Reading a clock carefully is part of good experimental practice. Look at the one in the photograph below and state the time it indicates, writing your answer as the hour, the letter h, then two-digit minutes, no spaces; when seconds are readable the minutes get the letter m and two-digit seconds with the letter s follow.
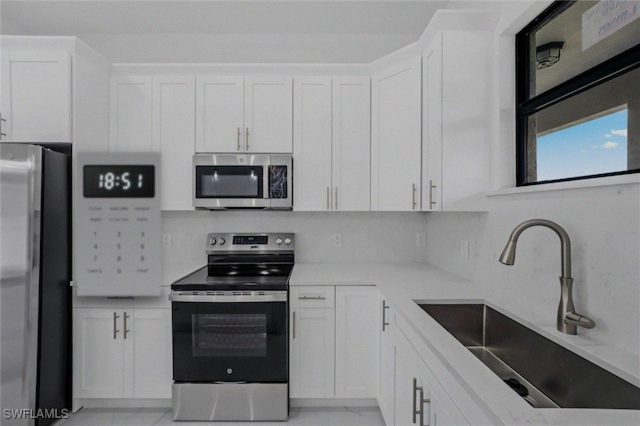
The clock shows 18h51
